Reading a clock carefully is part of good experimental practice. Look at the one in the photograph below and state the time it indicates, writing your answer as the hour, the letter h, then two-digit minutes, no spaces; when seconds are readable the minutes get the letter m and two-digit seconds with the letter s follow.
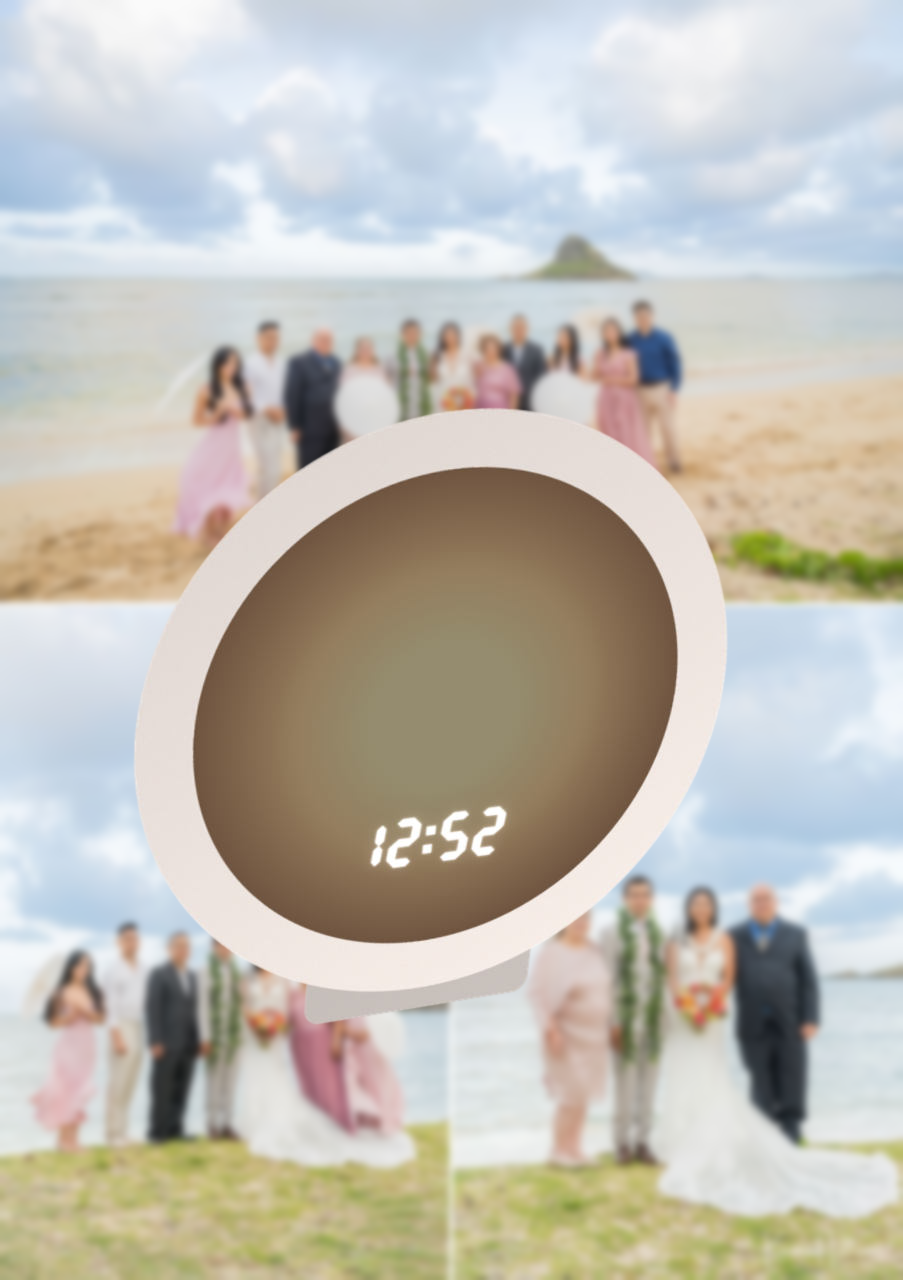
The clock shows 12h52
